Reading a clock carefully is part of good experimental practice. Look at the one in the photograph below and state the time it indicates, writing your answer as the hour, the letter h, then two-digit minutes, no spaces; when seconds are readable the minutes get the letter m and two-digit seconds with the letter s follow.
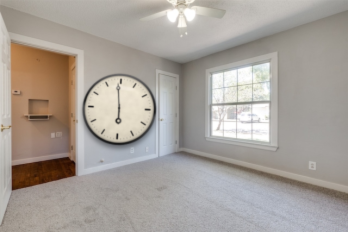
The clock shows 5h59
